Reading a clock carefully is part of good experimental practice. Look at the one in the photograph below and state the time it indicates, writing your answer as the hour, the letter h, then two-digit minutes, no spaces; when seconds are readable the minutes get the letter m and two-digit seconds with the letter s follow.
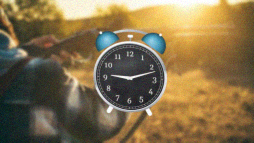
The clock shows 9h12
